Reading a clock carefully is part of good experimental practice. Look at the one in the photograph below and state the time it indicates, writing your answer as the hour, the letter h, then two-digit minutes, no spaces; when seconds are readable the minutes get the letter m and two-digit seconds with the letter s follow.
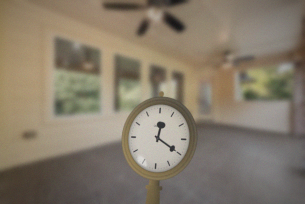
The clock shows 12h20
